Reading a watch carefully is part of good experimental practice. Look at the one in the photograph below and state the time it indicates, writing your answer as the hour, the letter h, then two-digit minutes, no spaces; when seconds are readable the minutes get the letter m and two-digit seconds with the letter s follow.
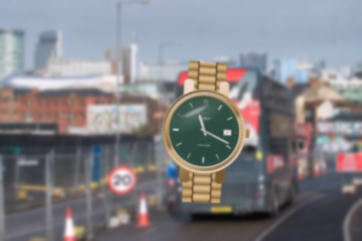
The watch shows 11h19
